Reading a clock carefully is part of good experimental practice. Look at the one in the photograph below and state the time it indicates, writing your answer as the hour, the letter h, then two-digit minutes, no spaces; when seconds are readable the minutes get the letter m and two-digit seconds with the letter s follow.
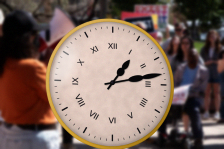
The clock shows 1h13
